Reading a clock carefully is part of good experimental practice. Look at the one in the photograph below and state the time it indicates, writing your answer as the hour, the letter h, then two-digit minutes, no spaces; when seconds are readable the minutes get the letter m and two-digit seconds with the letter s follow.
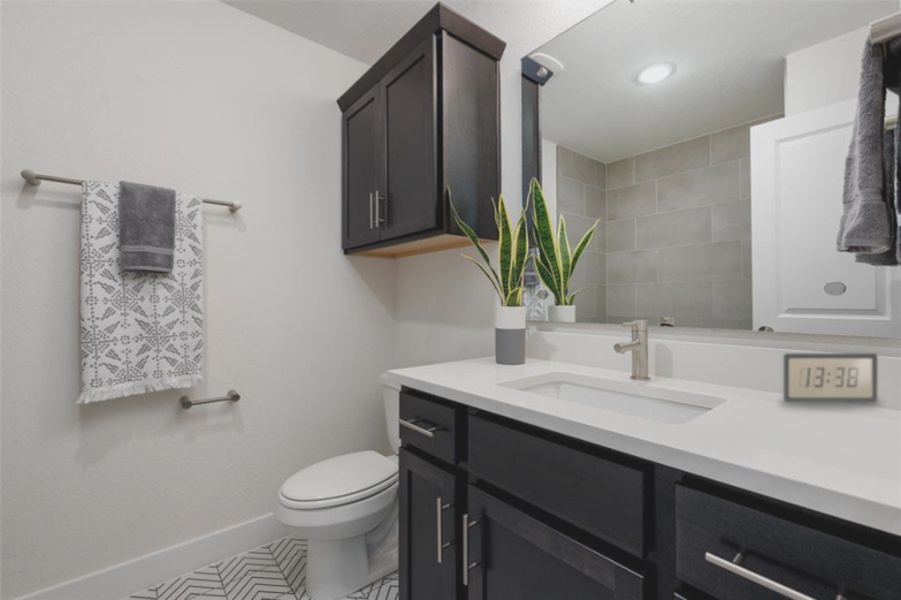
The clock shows 13h38
